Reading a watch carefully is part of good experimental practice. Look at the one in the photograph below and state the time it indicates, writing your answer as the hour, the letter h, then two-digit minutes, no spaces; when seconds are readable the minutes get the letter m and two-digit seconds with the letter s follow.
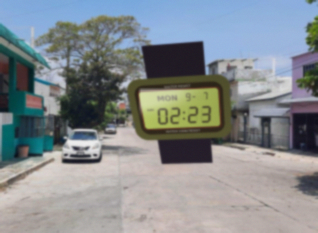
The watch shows 2h23
